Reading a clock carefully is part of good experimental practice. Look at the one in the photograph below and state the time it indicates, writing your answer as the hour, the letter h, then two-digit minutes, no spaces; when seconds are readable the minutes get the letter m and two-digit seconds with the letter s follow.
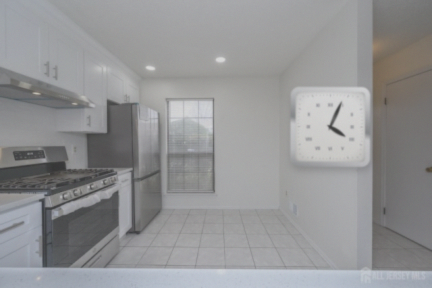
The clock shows 4h04
